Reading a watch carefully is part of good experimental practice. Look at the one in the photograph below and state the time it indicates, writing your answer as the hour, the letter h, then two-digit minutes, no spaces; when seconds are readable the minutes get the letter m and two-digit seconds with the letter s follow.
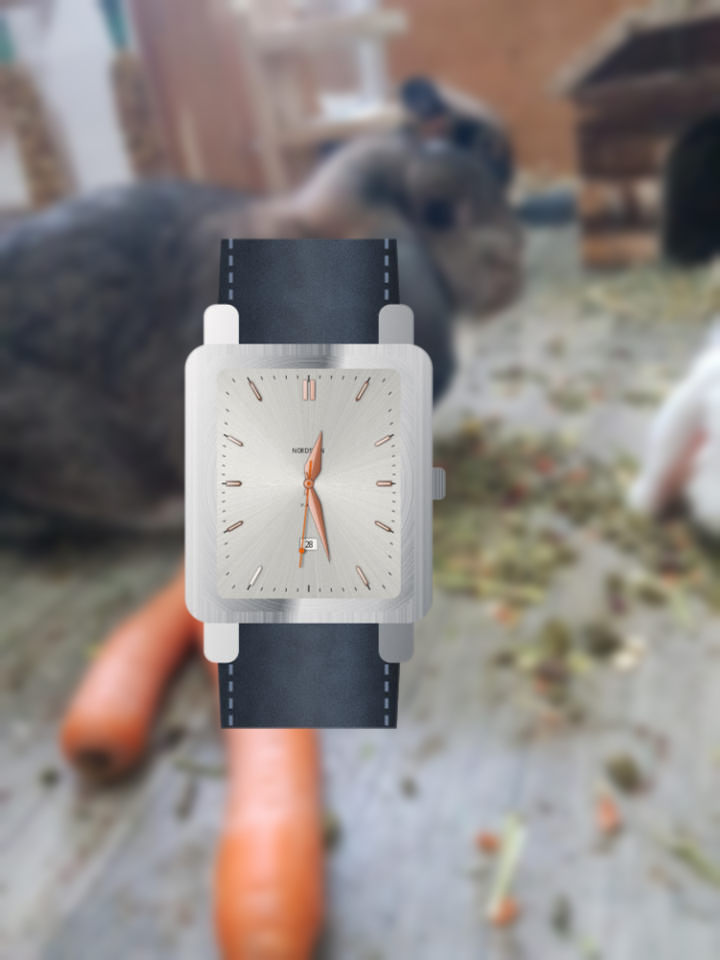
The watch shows 12h27m31s
